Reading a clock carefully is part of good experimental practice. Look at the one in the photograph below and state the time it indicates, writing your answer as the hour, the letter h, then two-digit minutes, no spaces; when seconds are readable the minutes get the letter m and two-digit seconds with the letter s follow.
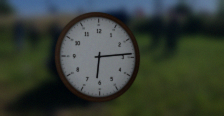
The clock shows 6h14
